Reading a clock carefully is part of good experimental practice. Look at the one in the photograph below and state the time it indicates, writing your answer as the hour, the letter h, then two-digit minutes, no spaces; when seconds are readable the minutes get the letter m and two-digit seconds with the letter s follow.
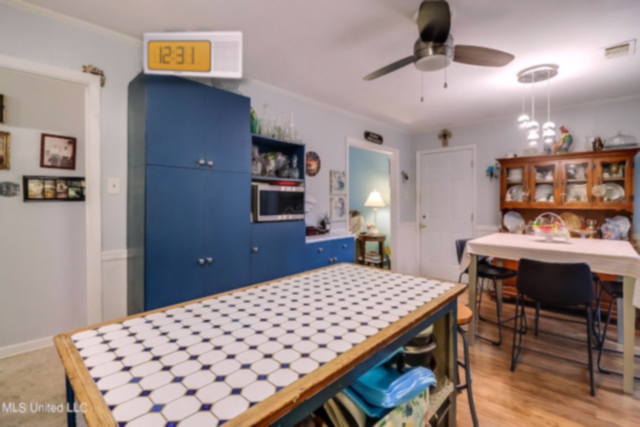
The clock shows 12h31
